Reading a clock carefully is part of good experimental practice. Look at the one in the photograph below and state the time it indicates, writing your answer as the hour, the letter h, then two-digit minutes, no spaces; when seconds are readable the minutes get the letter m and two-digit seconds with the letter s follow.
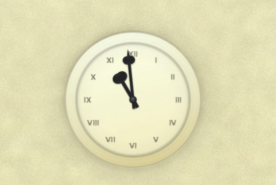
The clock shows 10h59
